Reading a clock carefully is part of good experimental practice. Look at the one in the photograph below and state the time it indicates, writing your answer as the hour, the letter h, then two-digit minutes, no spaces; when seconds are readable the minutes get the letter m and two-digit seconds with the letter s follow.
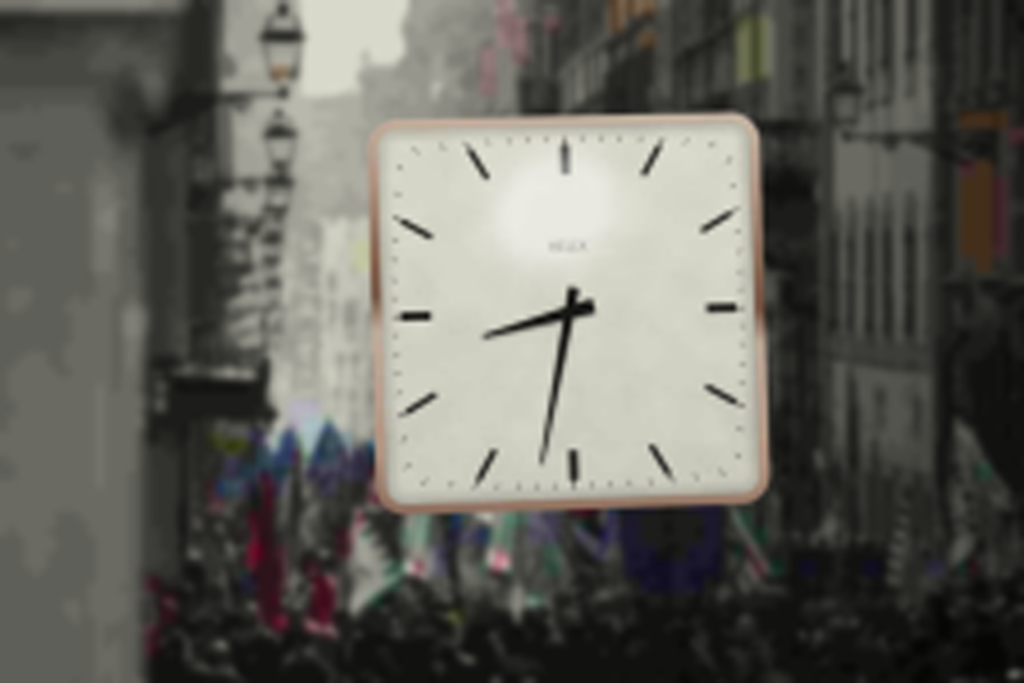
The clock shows 8h32
